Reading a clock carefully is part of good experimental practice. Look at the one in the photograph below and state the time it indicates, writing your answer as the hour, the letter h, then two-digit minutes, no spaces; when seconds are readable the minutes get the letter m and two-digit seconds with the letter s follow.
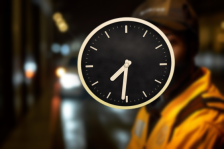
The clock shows 7h31
